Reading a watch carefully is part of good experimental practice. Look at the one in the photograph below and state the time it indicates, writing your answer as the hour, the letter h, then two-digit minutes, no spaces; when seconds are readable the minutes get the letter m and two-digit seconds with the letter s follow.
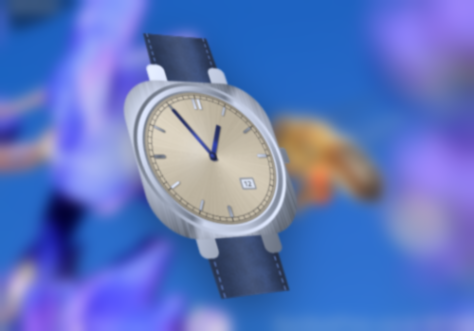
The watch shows 12h55
